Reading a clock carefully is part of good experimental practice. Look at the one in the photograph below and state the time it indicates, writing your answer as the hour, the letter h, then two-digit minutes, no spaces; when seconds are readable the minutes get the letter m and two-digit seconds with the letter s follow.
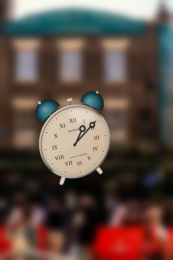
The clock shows 1h09
